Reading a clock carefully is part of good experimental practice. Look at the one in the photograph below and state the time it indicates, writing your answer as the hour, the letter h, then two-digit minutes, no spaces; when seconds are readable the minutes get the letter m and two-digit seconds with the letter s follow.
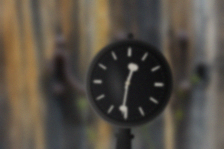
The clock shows 12h31
